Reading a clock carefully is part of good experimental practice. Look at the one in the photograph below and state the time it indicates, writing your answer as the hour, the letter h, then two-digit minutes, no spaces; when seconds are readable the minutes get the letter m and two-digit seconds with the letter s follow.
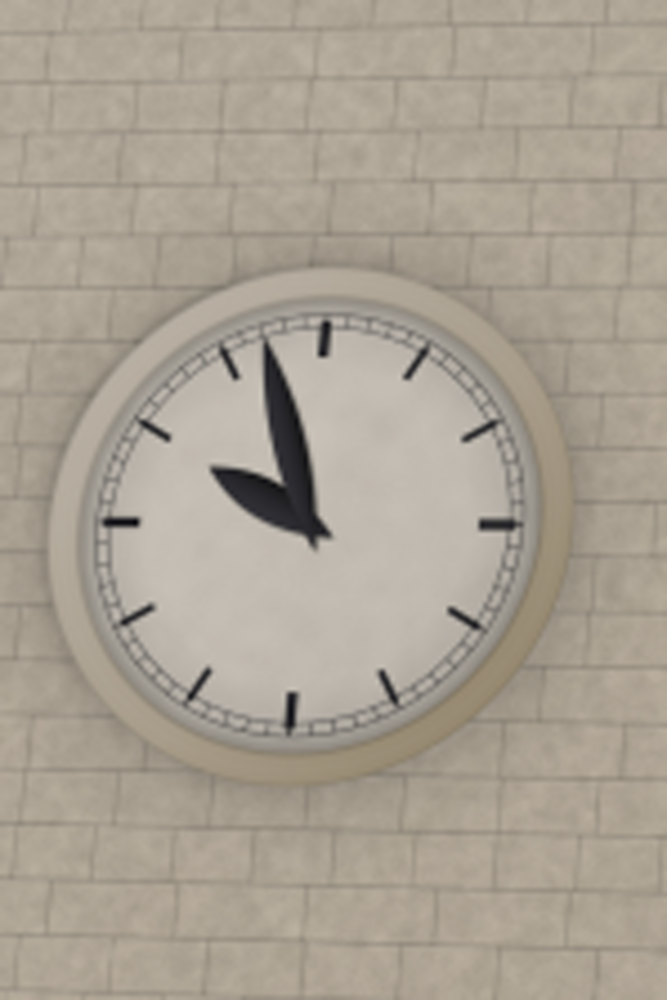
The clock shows 9h57
